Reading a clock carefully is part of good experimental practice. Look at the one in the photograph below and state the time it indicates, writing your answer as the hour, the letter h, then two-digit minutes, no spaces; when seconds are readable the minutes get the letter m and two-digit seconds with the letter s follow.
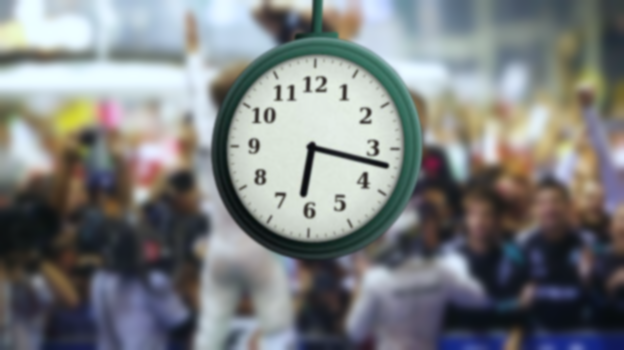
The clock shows 6h17
